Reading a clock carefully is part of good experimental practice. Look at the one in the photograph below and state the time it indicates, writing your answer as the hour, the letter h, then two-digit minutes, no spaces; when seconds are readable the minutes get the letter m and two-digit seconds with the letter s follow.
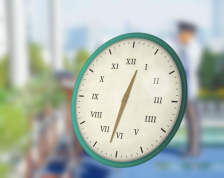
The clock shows 12h32
